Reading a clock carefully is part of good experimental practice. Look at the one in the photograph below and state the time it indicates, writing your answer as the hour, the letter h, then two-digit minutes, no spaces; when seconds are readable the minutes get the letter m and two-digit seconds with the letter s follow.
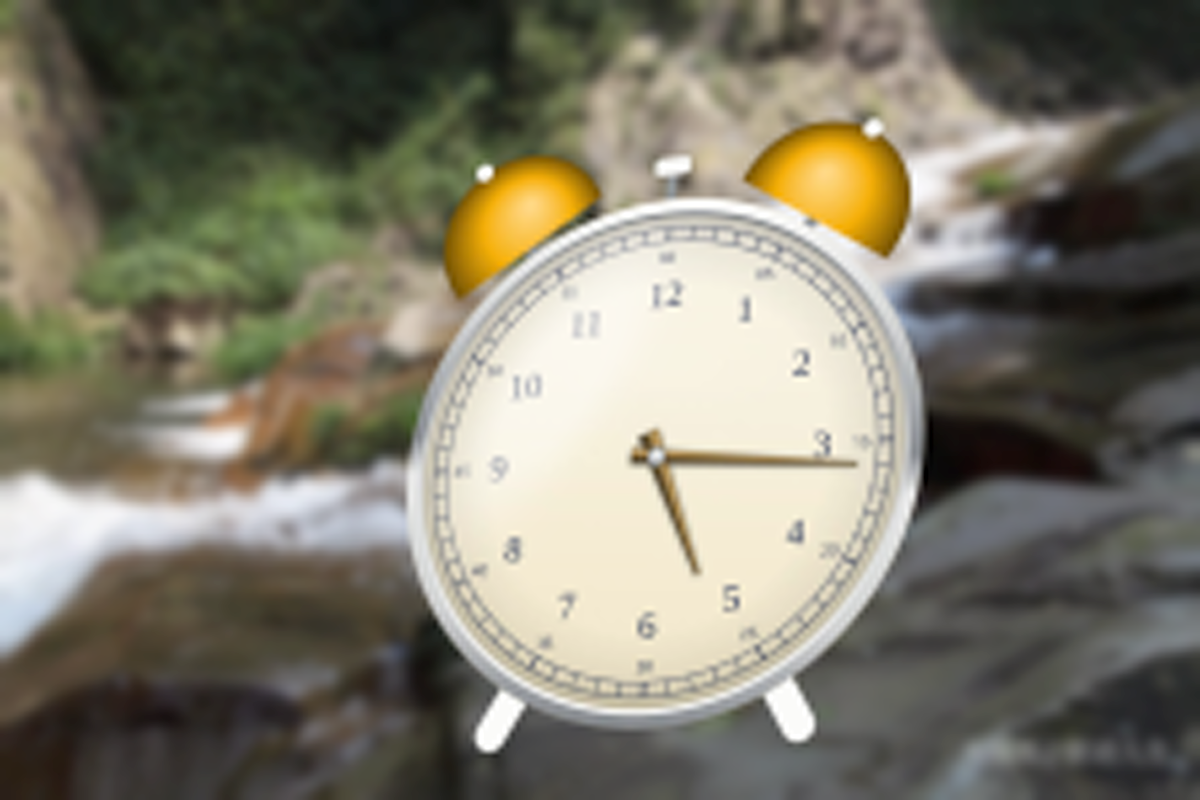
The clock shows 5h16
